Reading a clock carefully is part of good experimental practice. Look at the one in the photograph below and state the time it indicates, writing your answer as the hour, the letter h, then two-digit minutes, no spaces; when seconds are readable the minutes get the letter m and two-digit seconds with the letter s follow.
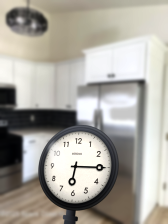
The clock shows 6h15
